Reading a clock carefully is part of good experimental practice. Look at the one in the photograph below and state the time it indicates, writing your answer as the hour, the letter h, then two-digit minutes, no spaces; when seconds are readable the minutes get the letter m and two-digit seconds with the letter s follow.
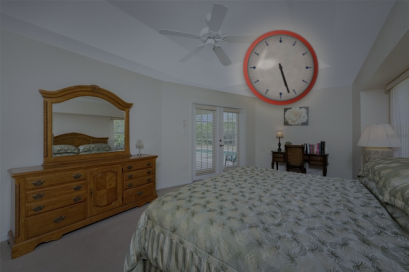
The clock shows 5h27
